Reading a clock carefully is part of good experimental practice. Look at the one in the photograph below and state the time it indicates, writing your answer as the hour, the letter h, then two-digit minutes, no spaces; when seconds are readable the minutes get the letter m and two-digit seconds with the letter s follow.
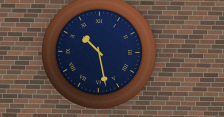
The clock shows 10h28
